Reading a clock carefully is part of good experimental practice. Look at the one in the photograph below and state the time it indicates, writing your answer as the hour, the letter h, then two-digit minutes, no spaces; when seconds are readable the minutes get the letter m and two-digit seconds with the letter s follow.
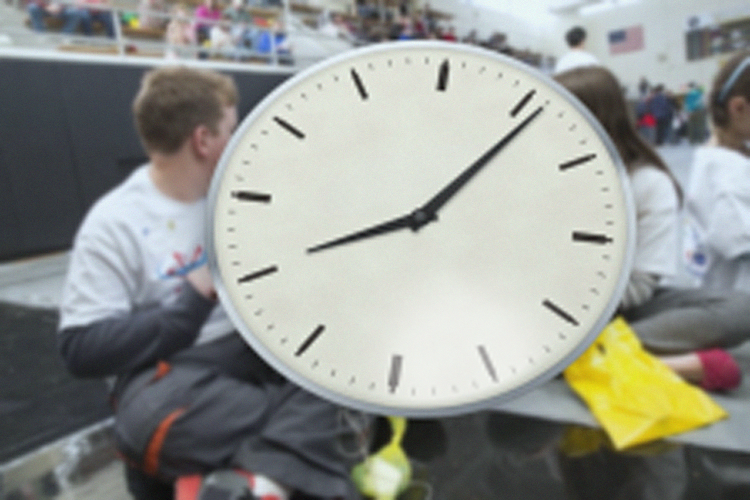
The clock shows 8h06
